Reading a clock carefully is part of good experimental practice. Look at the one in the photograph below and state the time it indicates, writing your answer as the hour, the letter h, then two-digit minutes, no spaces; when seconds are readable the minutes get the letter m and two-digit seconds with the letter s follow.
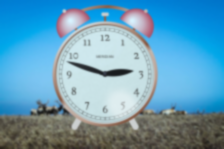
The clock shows 2h48
